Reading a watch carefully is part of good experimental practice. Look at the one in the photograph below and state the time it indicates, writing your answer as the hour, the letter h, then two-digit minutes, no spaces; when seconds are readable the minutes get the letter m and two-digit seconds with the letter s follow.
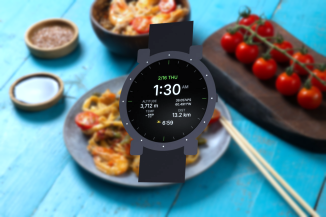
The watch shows 1h30
